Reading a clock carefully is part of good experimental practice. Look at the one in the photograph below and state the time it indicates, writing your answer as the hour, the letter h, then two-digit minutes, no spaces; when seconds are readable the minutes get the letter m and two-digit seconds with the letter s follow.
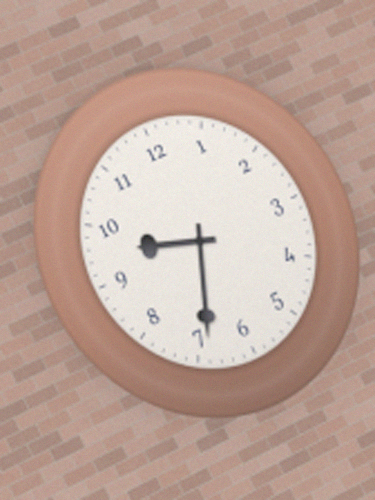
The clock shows 9h34
